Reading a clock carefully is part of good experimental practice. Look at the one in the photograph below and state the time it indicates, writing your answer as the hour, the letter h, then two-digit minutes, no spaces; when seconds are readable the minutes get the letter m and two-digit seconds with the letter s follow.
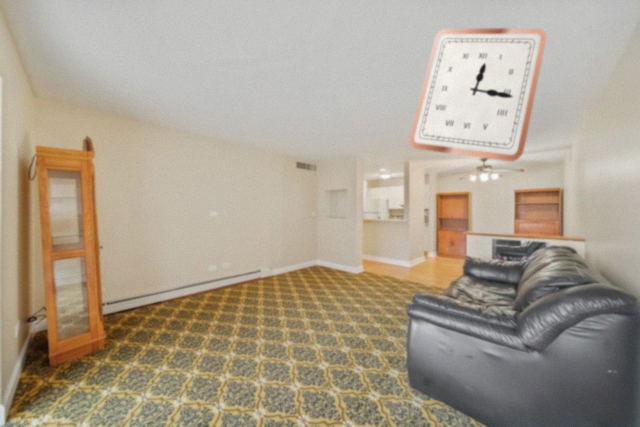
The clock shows 12h16
